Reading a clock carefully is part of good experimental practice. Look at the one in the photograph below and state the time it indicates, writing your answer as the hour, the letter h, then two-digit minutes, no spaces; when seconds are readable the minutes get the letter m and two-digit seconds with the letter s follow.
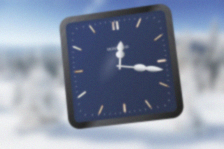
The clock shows 12h17
